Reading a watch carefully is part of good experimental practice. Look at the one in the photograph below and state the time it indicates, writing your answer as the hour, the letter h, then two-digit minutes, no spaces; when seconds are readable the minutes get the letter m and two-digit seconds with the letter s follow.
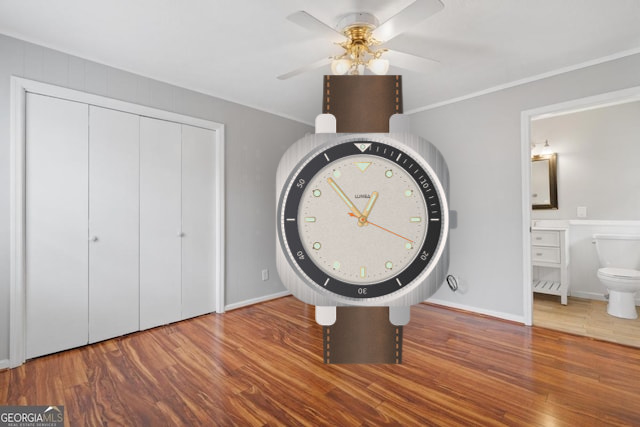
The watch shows 12h53m19s
